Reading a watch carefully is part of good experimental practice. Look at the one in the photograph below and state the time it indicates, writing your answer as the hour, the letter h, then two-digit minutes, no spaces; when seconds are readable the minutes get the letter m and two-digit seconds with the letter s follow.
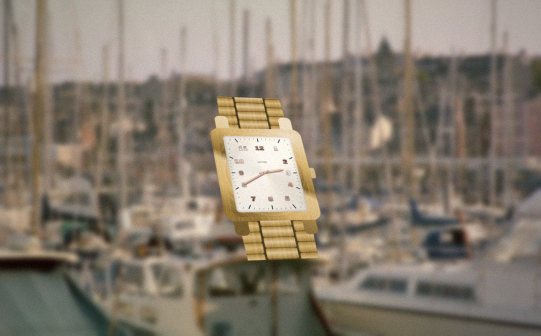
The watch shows 2h40
